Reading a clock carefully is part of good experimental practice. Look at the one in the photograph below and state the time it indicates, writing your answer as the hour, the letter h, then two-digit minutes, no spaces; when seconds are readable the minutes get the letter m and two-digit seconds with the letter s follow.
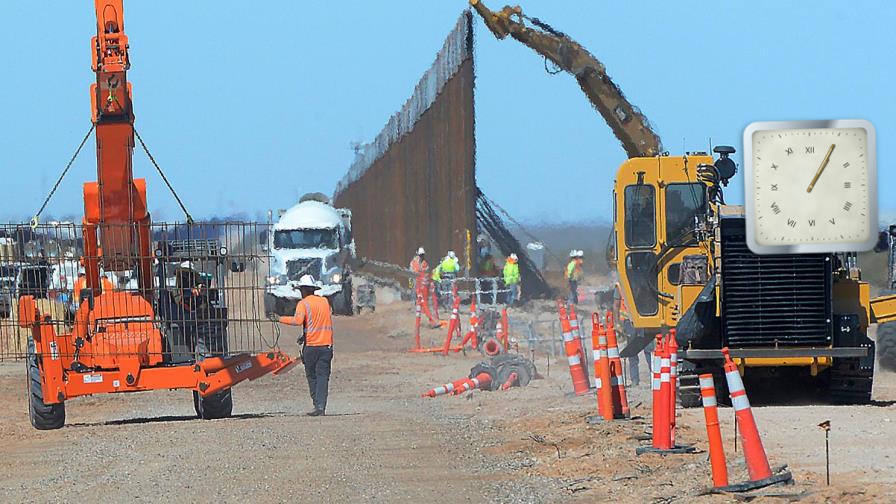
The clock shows 1h05
